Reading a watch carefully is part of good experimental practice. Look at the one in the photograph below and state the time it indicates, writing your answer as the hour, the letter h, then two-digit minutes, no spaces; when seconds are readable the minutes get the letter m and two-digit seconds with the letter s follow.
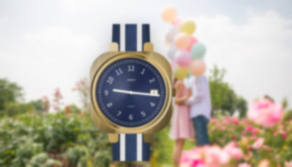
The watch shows 9h16
